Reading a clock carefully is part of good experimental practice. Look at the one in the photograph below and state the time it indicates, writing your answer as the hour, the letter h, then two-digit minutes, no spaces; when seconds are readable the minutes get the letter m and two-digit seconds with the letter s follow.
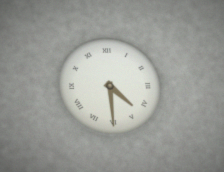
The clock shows 4h30
